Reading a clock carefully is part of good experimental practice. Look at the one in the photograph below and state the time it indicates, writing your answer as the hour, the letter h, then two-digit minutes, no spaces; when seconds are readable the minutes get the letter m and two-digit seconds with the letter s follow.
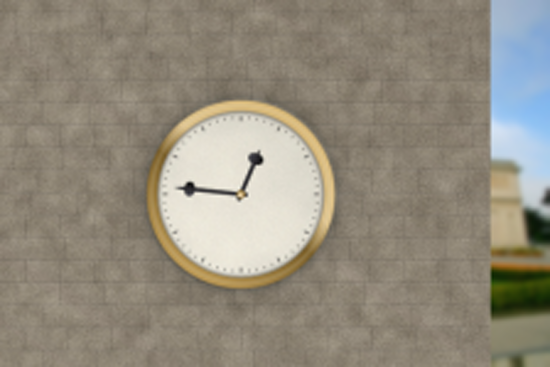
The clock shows 12h46
